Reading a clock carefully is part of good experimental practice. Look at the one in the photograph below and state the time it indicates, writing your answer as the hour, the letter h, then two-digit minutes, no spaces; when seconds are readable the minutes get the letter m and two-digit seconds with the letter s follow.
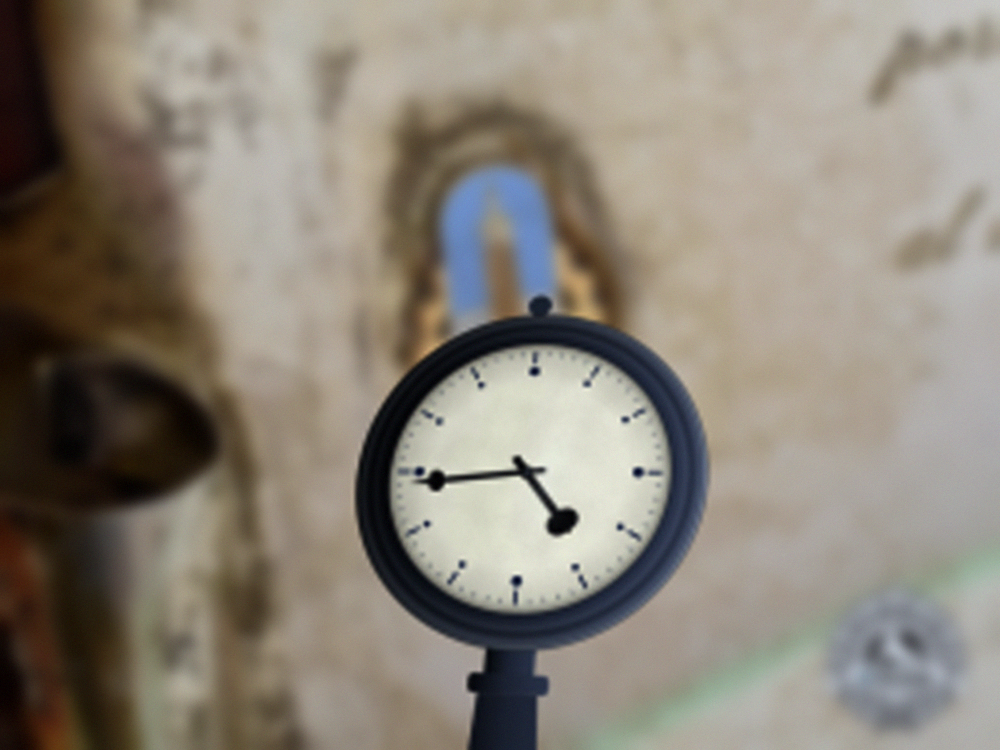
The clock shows 4h44
